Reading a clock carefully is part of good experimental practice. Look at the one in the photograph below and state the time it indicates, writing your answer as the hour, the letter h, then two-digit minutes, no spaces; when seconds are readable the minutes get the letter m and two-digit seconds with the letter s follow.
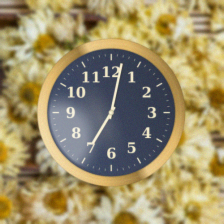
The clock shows 7h02
